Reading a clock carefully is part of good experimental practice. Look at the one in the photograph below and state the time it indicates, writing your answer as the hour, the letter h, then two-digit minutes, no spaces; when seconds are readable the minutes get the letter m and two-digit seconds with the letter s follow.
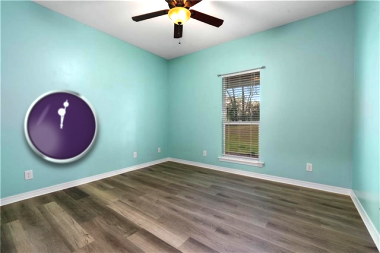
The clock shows 12h02
